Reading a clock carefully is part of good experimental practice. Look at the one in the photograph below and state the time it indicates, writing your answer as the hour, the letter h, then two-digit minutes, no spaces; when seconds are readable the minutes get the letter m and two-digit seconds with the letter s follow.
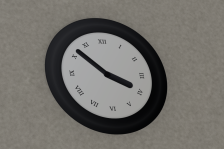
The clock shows 3h52
